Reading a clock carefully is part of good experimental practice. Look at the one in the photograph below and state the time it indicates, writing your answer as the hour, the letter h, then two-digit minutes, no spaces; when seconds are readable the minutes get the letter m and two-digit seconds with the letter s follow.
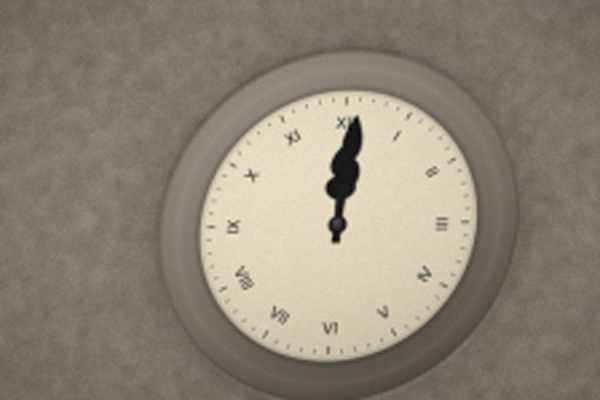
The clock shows 12h01
